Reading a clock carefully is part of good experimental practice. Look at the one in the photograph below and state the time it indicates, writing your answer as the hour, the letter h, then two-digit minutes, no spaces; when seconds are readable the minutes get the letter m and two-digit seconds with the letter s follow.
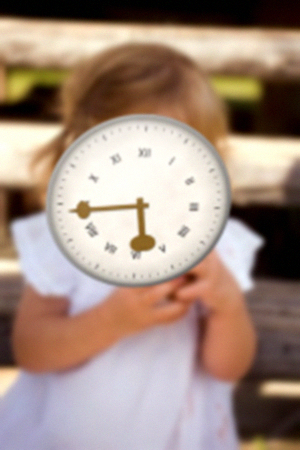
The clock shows 5h44
